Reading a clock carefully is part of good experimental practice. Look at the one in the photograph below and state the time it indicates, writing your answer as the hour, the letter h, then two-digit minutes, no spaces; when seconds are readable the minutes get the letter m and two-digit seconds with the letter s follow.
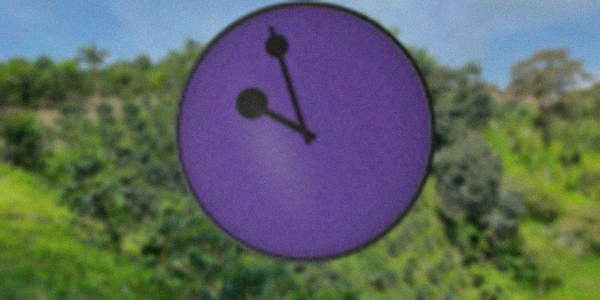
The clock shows 9h57
